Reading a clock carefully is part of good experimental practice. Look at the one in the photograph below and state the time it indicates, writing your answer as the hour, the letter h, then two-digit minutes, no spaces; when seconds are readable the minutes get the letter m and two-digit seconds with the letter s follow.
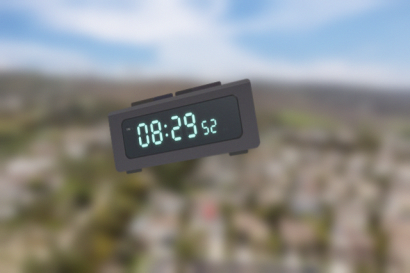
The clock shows 8h29m52s
